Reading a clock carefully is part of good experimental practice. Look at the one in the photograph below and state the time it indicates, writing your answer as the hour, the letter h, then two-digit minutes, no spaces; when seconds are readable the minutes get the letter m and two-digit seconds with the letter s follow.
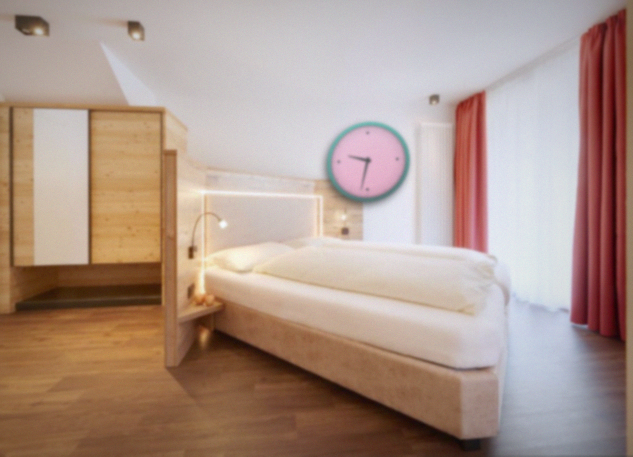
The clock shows 9h32
